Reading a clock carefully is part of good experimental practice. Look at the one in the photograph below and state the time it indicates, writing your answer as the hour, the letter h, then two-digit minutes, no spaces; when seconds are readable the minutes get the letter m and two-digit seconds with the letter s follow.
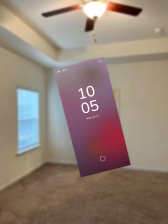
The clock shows 10h05
